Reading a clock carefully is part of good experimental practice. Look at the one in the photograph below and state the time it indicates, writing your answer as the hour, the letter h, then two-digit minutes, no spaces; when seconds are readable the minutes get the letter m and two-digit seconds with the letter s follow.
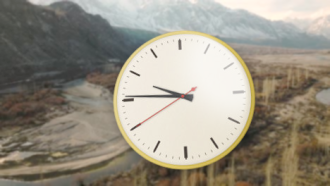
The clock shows 9h45m40s
